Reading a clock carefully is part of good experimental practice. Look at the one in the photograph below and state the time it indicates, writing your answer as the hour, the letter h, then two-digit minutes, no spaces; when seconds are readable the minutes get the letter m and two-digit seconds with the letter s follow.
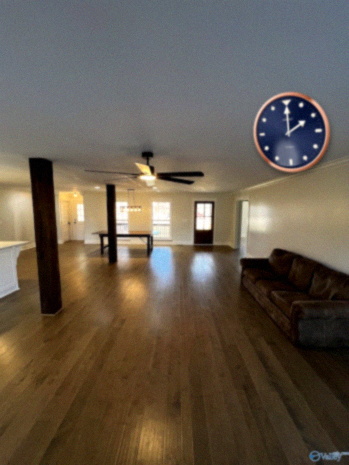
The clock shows 2h00
